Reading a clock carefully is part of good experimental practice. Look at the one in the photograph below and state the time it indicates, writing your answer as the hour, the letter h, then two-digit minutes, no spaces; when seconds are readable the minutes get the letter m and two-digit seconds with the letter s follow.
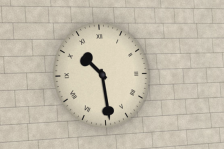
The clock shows 10h29
